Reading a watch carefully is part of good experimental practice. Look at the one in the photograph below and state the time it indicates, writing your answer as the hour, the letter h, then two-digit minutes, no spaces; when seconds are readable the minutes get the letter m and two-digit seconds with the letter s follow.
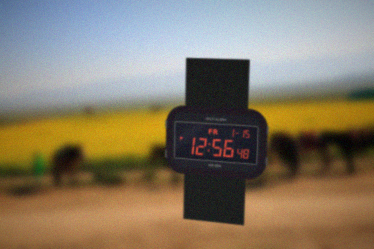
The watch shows 12h56
